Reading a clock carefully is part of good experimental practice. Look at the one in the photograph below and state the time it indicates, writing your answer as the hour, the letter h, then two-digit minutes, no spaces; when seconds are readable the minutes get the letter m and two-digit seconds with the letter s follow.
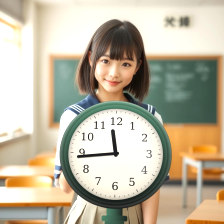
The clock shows 11h44
